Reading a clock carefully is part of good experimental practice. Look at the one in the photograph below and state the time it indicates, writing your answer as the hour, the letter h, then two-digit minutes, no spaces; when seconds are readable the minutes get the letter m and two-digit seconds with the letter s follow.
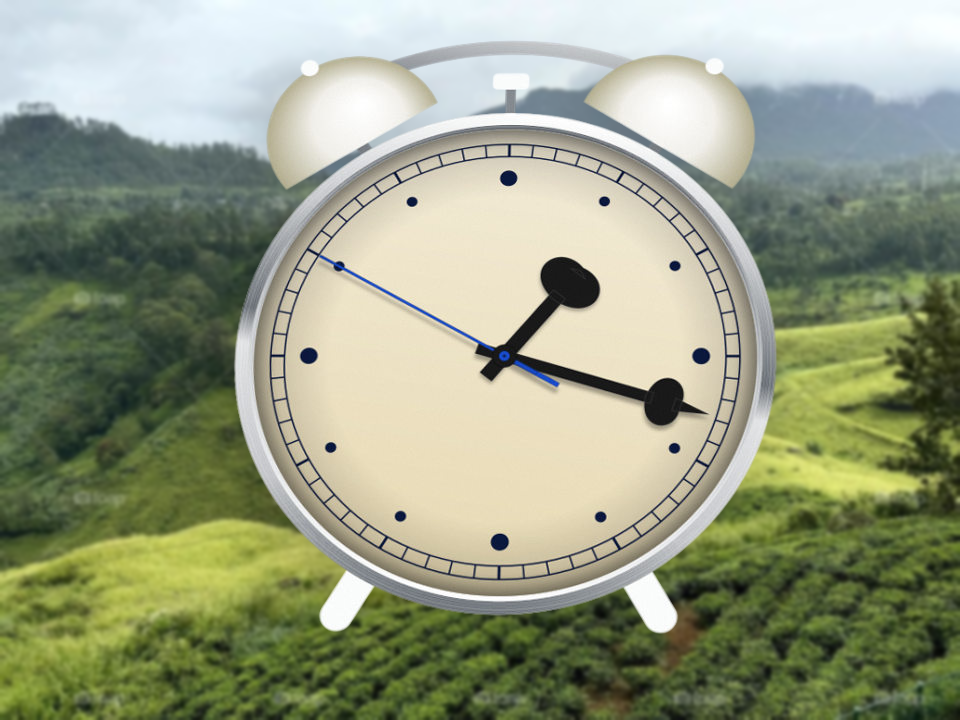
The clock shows 1h17m50s
